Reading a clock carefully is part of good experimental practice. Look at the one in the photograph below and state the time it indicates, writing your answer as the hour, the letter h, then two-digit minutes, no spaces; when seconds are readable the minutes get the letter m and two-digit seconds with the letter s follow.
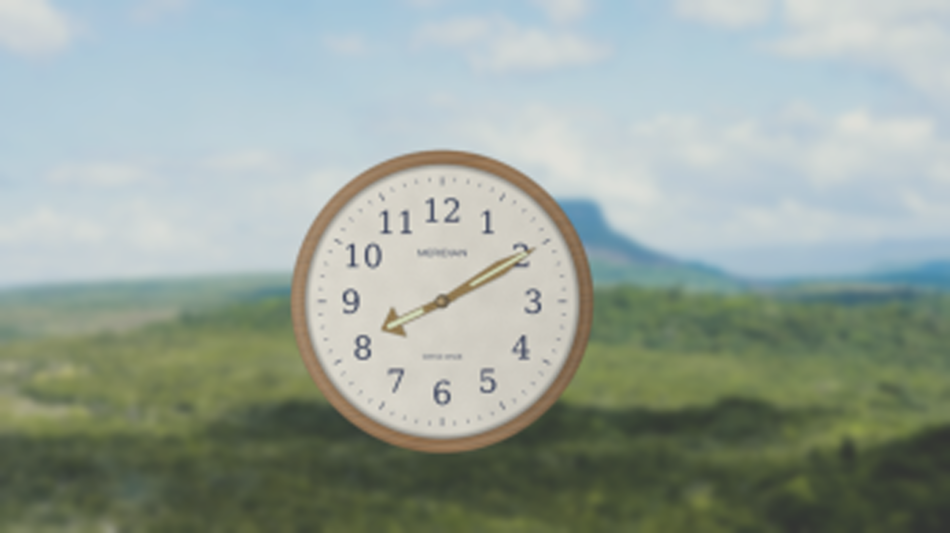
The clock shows 8h10
